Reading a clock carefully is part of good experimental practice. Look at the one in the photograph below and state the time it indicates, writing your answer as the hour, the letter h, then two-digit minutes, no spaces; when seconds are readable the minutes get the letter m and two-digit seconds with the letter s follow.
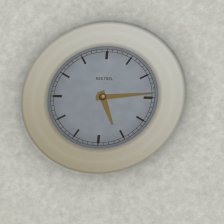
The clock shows 5h14
